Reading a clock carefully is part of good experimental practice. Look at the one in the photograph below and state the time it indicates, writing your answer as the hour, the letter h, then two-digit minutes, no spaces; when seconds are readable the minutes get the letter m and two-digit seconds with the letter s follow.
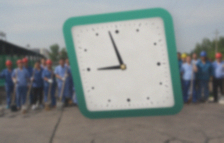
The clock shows 8h58
